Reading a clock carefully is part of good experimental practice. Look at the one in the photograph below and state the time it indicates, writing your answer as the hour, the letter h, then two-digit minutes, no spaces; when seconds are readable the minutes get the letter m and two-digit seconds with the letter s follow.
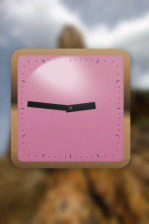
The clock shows 2h46
